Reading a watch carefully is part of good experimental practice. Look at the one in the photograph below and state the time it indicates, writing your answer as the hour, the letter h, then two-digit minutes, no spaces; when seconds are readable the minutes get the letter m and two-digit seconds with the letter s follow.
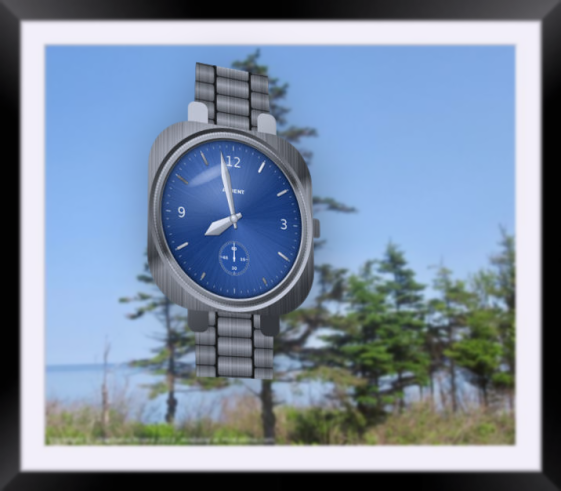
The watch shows 7h58
